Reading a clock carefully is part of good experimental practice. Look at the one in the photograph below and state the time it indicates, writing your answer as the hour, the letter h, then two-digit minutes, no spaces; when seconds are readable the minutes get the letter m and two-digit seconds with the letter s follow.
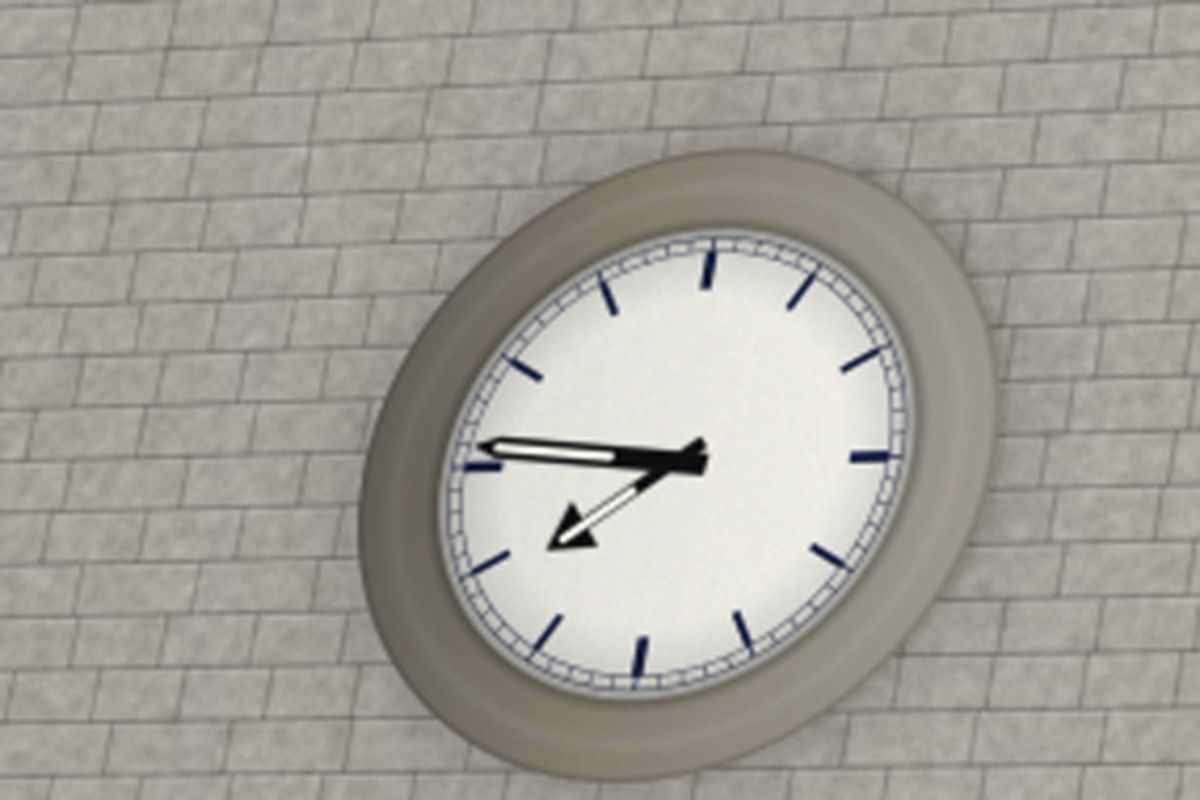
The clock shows 7h46
